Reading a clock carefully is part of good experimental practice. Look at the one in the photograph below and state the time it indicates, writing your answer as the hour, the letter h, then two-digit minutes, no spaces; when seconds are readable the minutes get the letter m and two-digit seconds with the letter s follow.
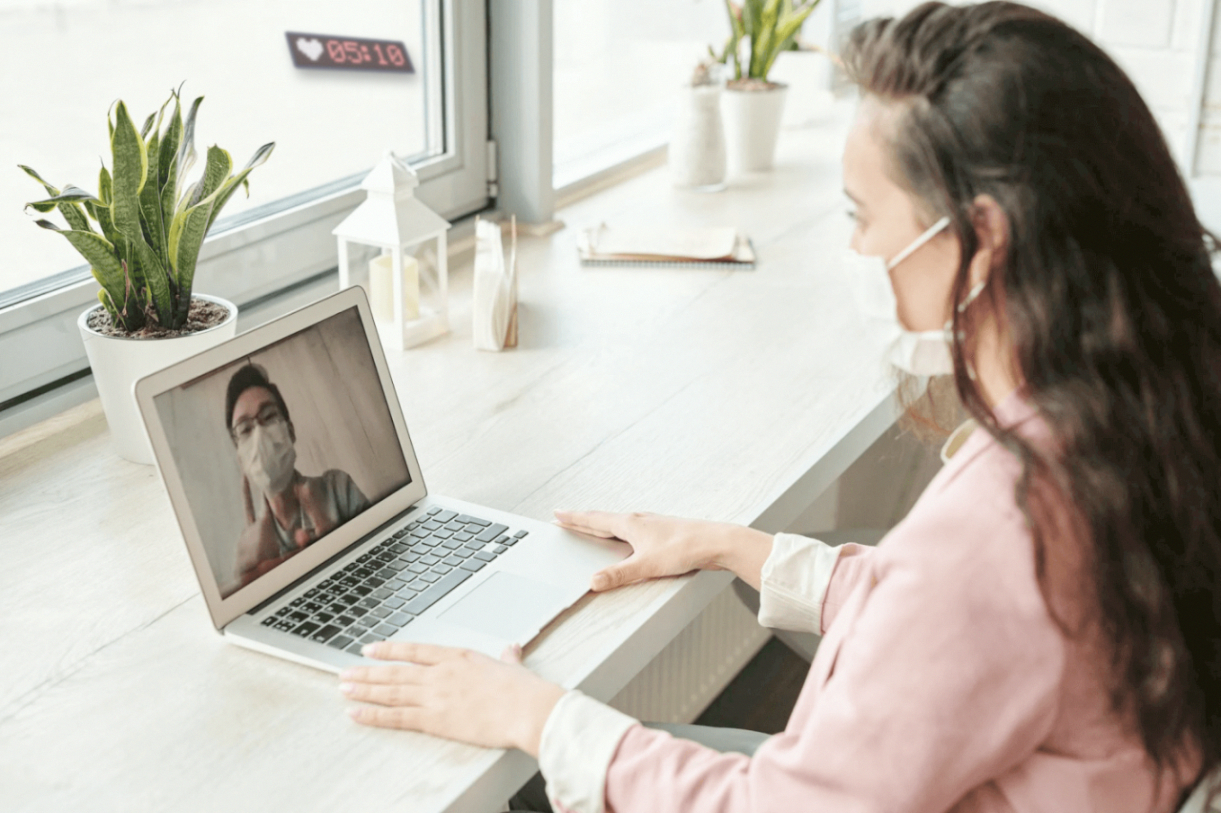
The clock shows 5h10
